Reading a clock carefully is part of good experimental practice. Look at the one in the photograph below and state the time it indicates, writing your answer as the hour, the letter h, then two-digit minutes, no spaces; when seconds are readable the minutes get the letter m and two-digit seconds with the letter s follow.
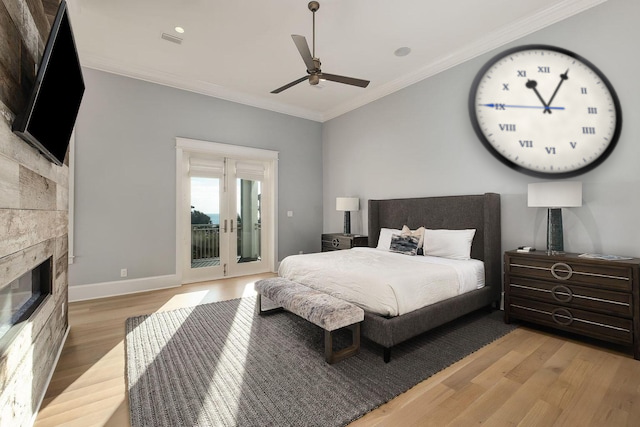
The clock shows 11h04m45s
